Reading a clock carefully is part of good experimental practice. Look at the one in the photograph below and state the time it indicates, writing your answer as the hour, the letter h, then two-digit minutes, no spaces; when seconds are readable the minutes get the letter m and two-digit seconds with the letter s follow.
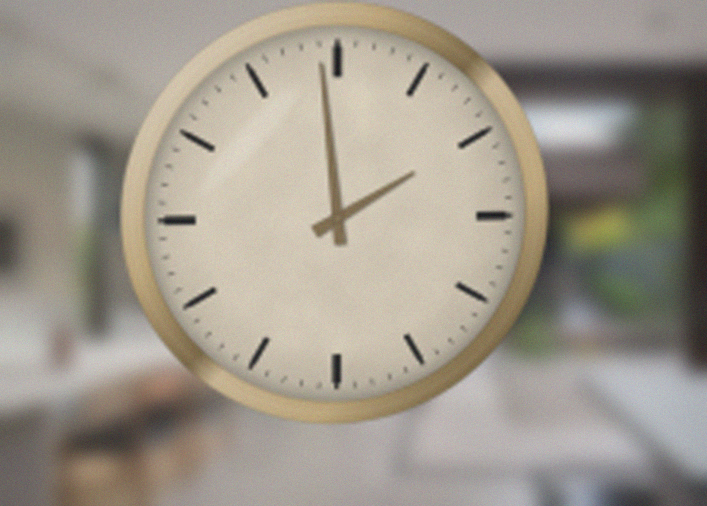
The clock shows 1h59
